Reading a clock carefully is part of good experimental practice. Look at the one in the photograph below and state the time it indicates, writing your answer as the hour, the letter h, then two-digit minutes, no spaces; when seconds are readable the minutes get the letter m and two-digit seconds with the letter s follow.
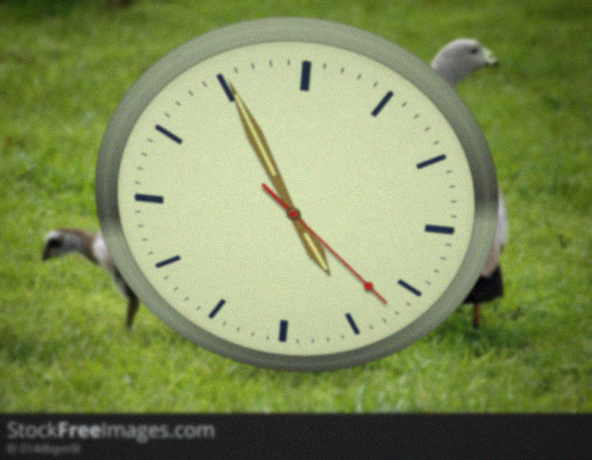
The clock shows 4h55m22s
